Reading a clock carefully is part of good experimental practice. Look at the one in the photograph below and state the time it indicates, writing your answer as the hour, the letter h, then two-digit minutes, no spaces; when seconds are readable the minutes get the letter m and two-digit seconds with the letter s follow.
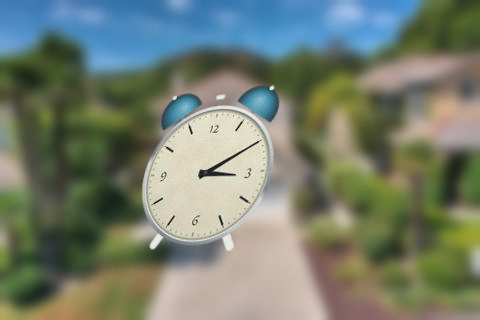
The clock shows 3h10
